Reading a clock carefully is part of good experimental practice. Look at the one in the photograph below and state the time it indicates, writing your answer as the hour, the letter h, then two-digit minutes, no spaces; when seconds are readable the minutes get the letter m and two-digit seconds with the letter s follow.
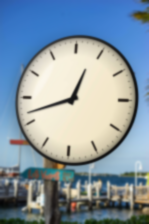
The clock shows 12h42
